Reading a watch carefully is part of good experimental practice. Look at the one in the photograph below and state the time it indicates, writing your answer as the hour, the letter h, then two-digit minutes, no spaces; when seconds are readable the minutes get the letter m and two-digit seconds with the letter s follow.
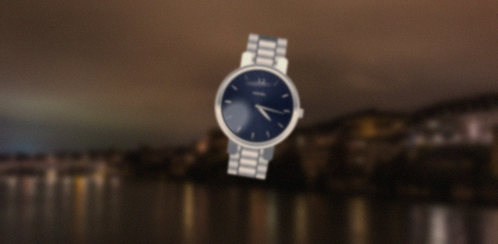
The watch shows 4h16
